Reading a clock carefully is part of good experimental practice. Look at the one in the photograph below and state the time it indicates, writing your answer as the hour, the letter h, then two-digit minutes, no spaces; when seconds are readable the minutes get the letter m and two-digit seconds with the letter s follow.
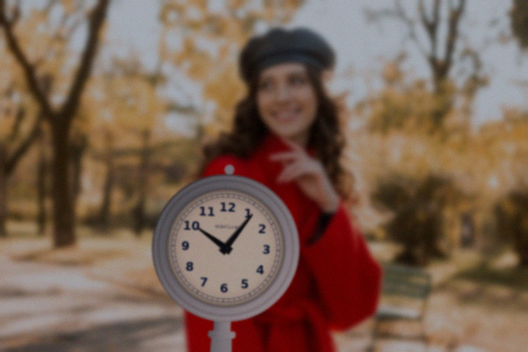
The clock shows 10h06
